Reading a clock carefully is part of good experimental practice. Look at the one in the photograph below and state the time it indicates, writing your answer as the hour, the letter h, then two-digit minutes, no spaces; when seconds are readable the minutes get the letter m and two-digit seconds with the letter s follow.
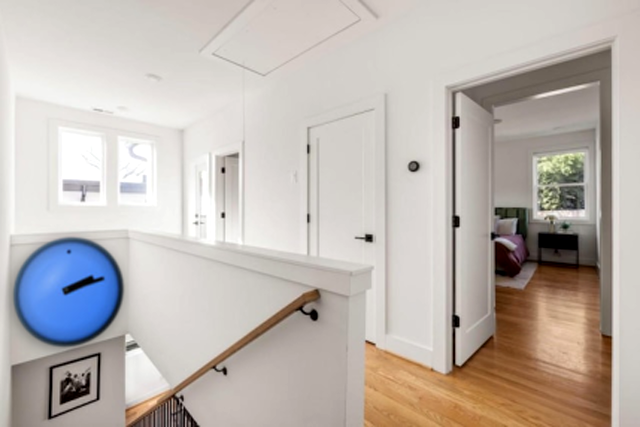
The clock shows 2h12
